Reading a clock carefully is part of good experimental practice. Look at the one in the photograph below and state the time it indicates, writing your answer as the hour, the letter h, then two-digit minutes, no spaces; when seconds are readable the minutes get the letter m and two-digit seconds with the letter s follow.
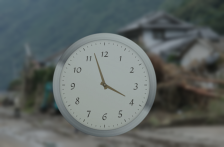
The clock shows 3h57
